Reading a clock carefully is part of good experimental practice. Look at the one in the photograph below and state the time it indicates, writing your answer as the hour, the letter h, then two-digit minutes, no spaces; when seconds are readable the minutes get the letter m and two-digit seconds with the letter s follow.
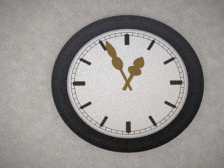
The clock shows 12h56
